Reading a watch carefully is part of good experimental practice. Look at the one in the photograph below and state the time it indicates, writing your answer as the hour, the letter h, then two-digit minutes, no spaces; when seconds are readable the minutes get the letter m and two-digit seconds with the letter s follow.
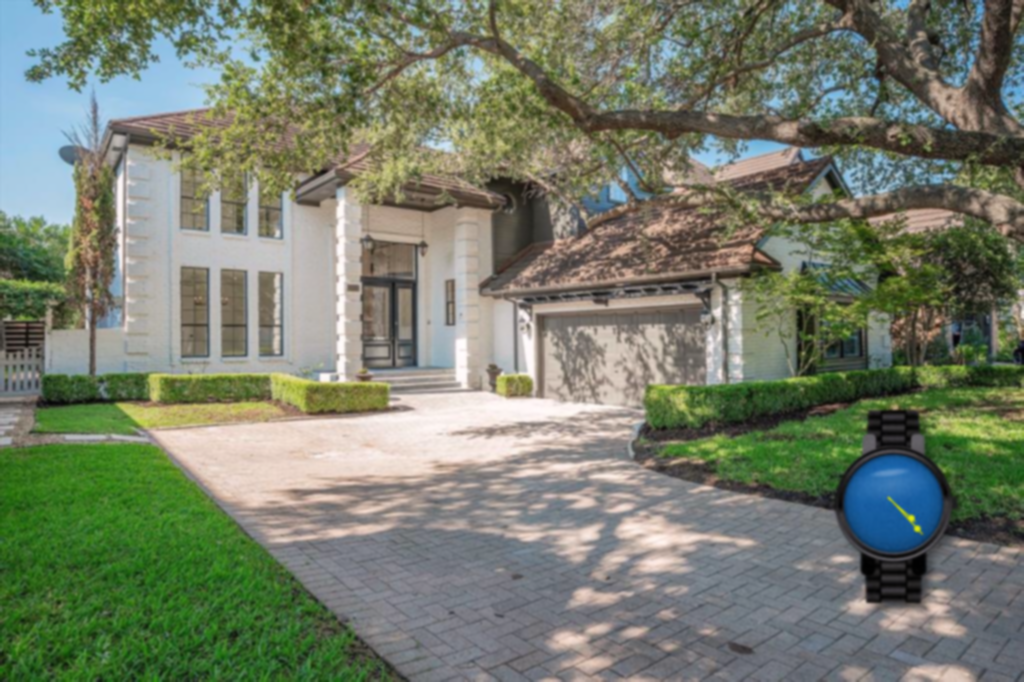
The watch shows 4h23
